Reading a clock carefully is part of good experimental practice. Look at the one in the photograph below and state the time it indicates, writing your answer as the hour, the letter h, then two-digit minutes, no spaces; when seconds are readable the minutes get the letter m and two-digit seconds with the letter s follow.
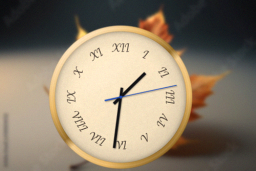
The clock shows 1h31m13s
